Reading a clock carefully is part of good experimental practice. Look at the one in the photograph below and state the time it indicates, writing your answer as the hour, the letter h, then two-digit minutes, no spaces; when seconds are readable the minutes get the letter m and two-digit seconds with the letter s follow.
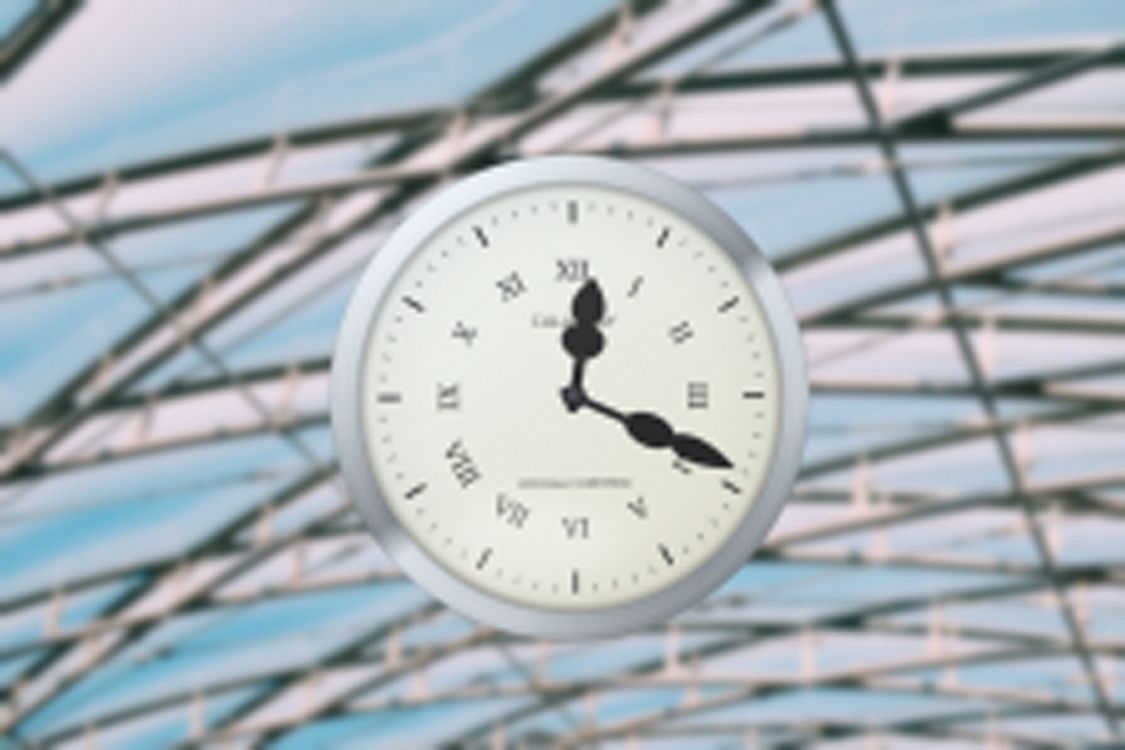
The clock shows 12h19
